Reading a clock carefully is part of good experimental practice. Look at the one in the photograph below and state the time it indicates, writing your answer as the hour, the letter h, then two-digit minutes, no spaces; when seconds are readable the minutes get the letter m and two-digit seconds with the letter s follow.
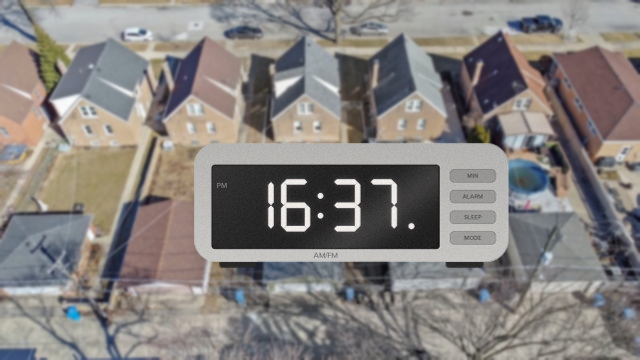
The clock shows 16h37
